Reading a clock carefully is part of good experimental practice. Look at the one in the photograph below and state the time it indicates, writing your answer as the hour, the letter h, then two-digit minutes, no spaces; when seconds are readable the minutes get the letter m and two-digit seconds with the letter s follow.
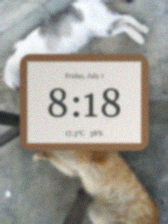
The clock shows 8h18
